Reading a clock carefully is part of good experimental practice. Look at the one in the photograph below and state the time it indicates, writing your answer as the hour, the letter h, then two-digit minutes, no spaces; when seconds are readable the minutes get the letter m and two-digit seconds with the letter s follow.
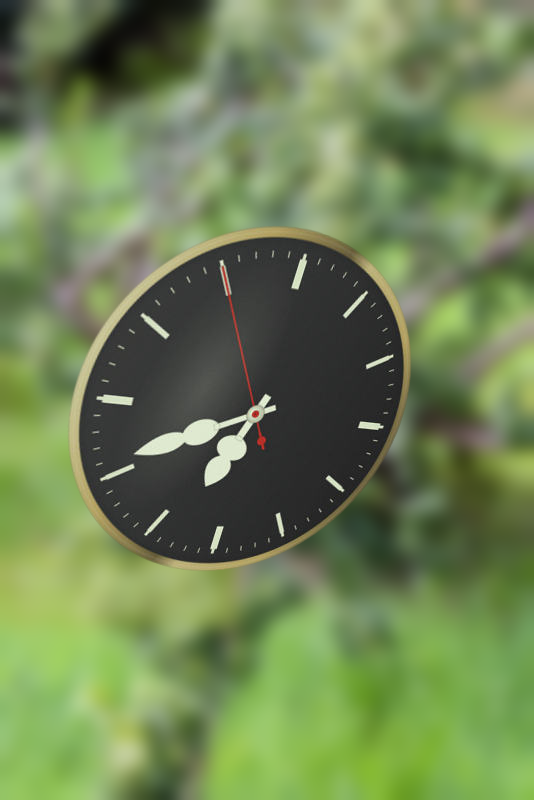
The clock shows 6h40m55s
